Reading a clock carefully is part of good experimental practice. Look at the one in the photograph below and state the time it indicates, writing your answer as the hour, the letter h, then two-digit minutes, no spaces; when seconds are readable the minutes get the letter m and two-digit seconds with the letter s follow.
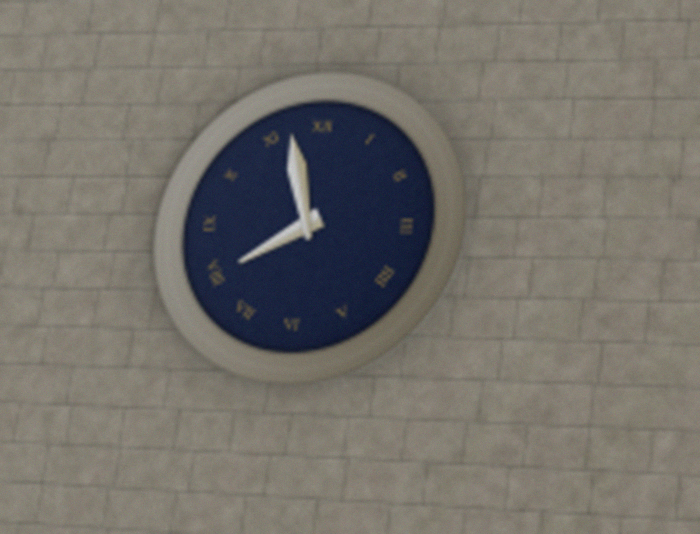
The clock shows 7h57
